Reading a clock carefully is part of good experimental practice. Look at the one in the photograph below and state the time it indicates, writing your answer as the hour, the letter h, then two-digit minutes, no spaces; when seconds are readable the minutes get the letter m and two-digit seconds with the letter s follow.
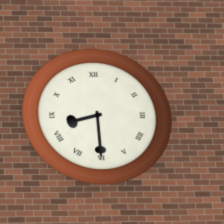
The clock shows 8h30
